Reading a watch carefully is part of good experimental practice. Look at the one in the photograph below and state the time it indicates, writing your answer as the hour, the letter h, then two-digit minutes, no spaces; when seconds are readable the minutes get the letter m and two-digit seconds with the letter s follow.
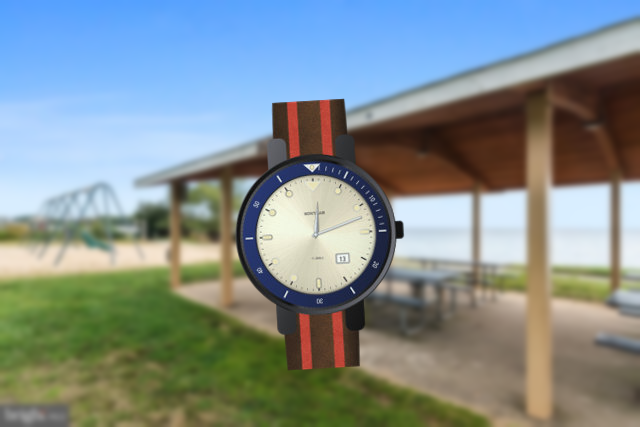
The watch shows 12h12
